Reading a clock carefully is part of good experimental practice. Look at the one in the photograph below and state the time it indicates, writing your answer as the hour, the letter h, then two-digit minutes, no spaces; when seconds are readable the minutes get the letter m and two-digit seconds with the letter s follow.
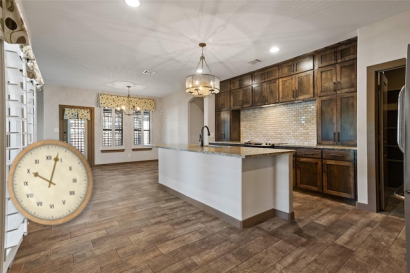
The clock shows 10h03
